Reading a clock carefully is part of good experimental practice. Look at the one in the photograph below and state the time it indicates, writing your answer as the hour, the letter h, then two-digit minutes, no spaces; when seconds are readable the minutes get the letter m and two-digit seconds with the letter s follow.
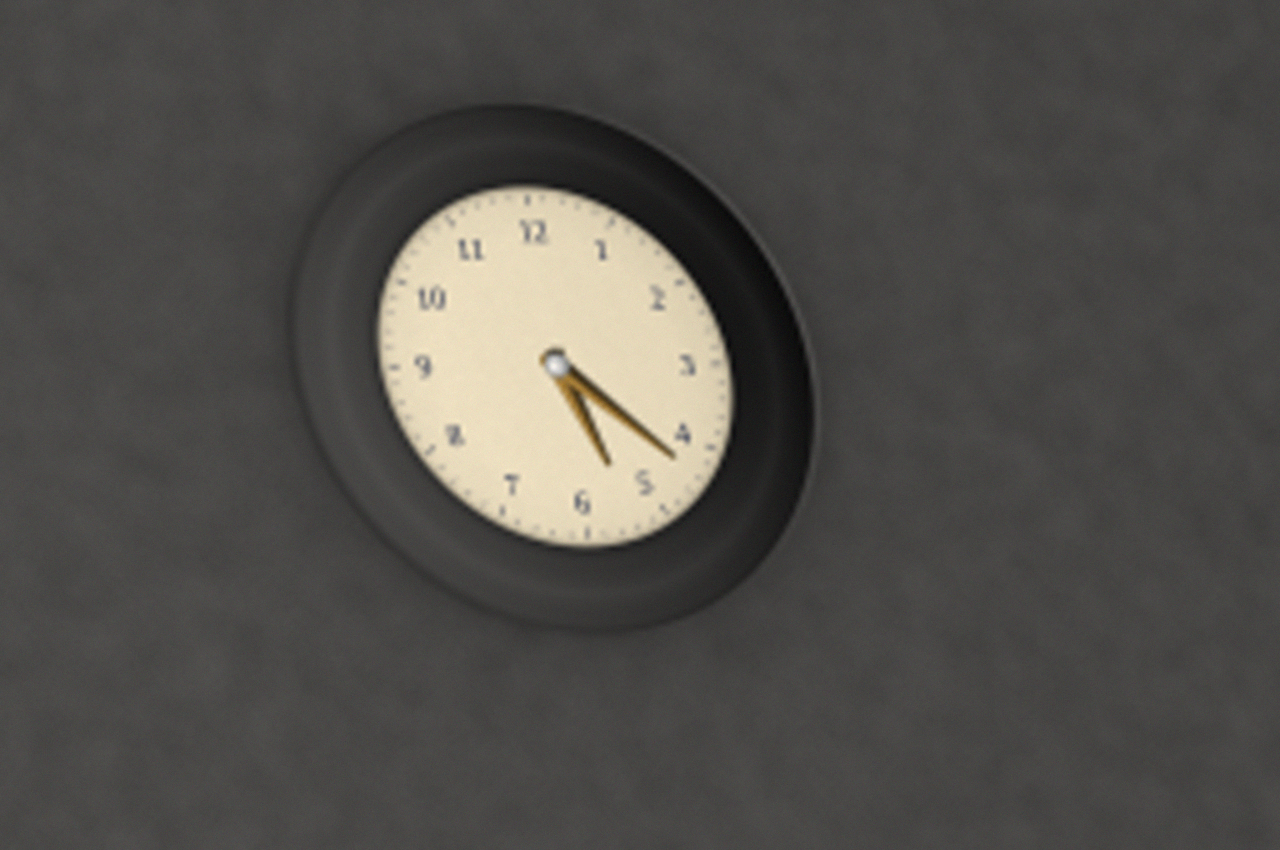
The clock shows 5h22
